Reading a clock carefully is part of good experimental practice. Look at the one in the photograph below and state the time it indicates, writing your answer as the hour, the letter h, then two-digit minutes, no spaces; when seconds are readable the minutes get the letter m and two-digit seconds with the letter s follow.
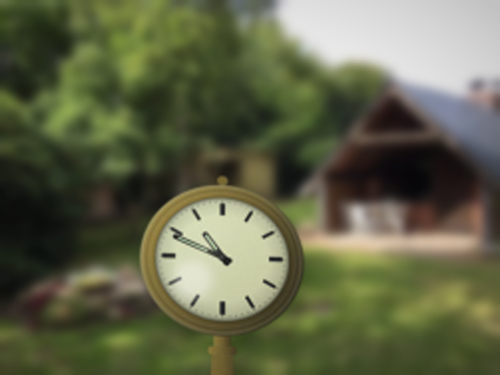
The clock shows 10h49
